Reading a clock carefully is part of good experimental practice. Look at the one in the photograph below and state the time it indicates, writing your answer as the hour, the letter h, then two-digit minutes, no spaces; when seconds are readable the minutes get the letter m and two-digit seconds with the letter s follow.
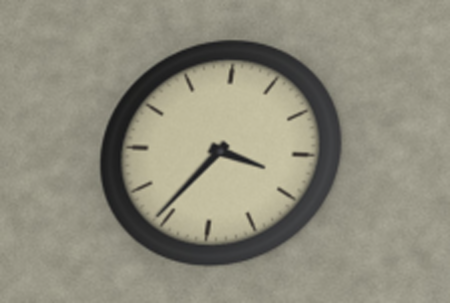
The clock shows 3h36
